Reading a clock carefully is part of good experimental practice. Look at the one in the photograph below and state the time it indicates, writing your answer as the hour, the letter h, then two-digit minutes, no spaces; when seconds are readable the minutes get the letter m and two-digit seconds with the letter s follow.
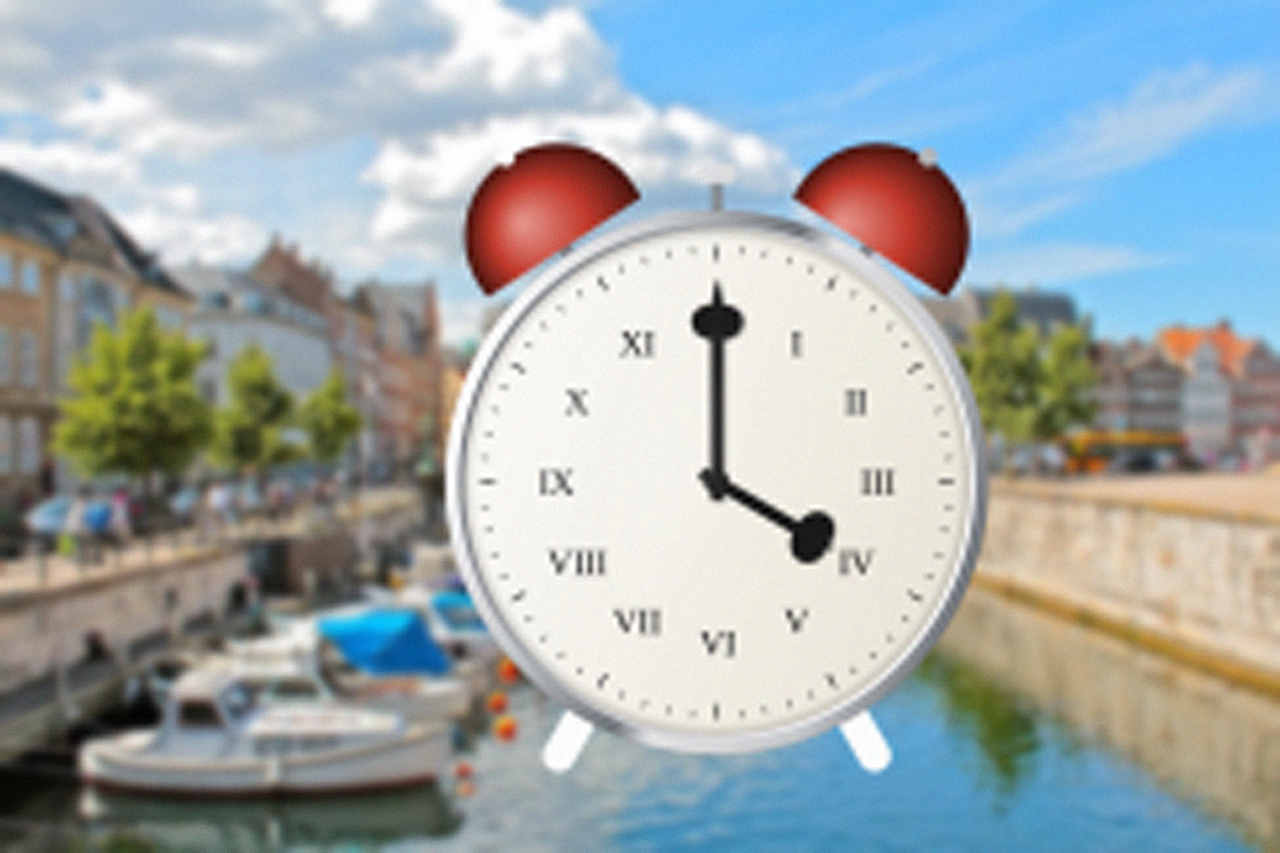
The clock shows 4h00
